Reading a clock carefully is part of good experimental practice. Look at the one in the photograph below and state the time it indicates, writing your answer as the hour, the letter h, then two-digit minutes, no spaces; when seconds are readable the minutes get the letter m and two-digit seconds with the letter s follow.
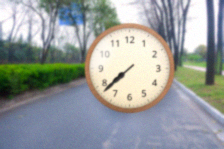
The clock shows 7h38
